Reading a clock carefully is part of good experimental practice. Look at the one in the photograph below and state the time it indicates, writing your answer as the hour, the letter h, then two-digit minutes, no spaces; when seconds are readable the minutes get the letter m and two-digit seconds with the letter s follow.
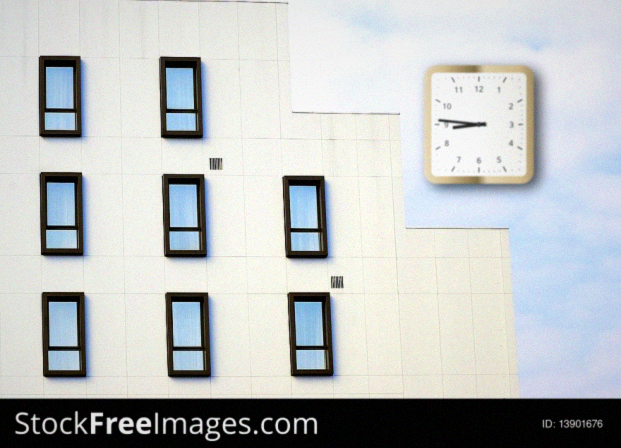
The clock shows 8h46
